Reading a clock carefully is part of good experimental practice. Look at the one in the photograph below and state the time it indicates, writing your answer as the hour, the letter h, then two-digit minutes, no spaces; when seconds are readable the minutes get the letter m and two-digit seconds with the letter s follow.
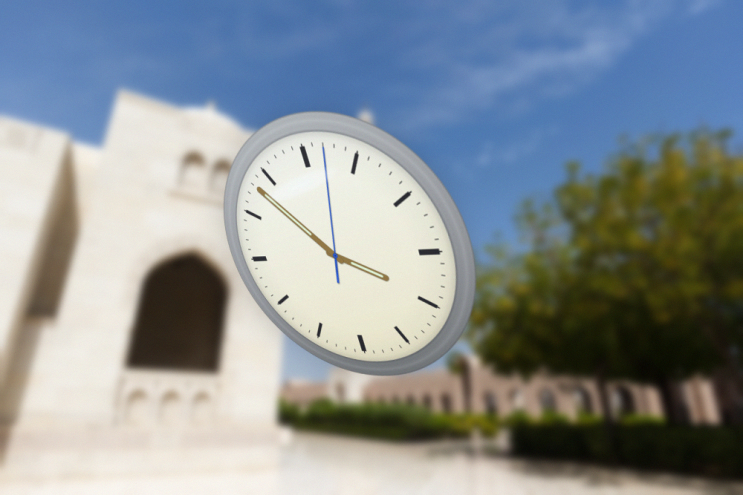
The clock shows 3h53m02s
